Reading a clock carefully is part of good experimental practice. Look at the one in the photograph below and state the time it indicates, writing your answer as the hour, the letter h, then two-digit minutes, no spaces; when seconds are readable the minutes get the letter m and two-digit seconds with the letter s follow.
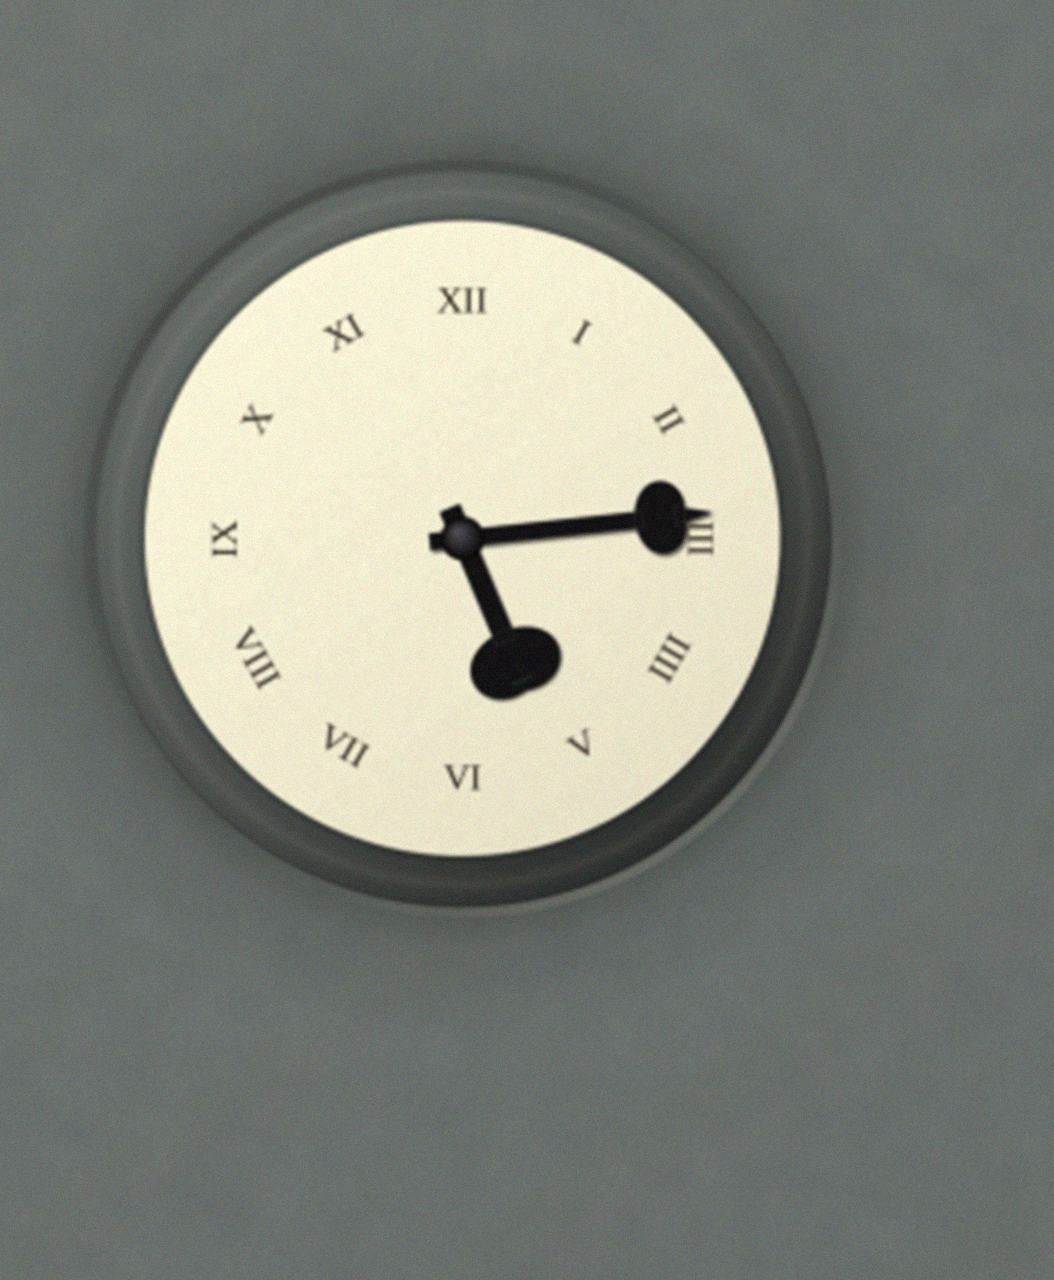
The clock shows 5h14
